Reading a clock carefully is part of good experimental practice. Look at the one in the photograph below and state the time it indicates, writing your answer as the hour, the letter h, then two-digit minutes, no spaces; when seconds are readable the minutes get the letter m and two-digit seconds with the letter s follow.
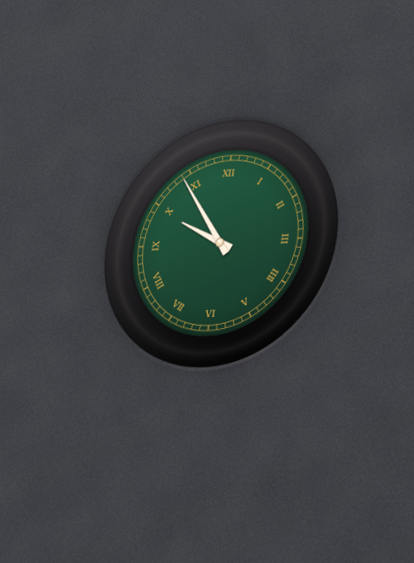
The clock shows 9h54
